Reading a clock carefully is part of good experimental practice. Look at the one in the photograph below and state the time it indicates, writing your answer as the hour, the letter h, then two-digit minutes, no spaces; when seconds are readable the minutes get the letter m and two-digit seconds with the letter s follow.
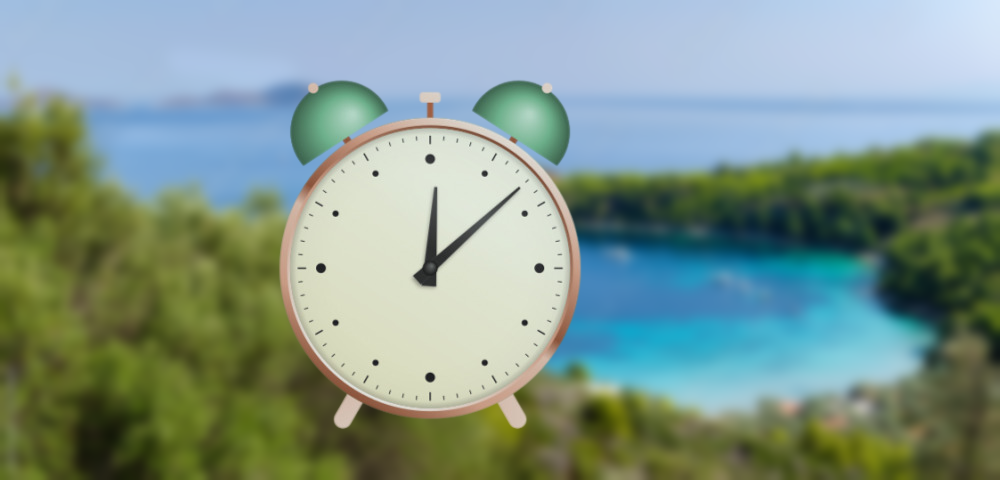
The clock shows 12h08
